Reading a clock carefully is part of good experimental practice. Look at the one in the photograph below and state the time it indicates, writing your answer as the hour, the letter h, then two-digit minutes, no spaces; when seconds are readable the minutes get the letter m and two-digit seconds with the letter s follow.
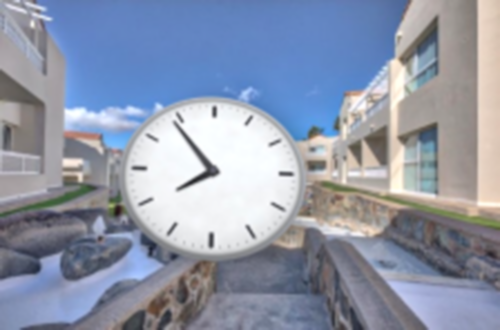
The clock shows 7h54
